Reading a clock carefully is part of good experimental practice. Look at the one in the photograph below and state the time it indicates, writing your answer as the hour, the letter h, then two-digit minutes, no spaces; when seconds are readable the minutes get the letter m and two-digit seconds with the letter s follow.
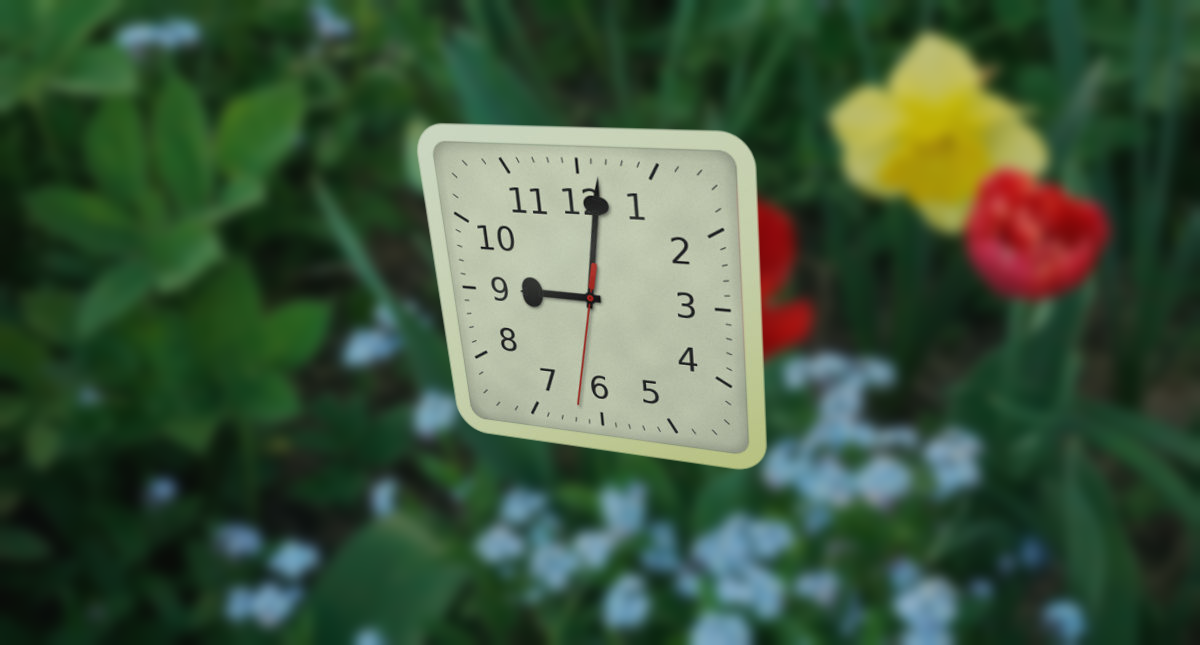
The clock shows 9h01m32s
